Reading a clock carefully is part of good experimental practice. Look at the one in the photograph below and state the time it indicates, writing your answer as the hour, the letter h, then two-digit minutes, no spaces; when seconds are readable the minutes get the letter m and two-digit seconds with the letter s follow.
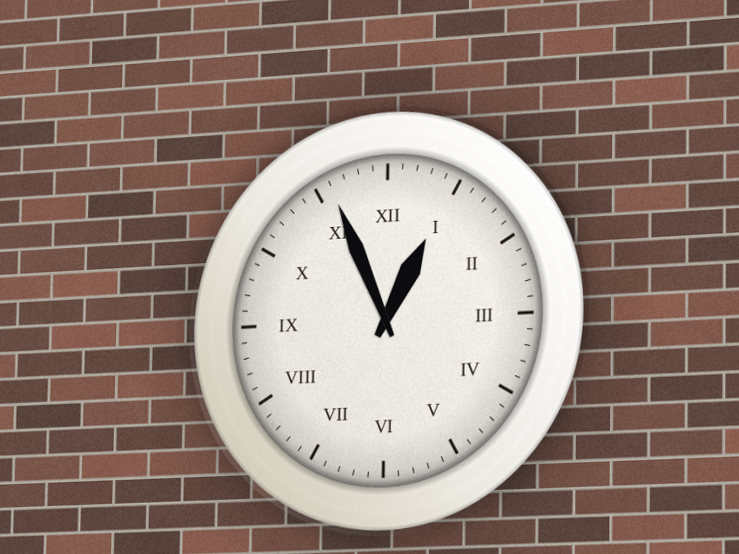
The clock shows 12h56
